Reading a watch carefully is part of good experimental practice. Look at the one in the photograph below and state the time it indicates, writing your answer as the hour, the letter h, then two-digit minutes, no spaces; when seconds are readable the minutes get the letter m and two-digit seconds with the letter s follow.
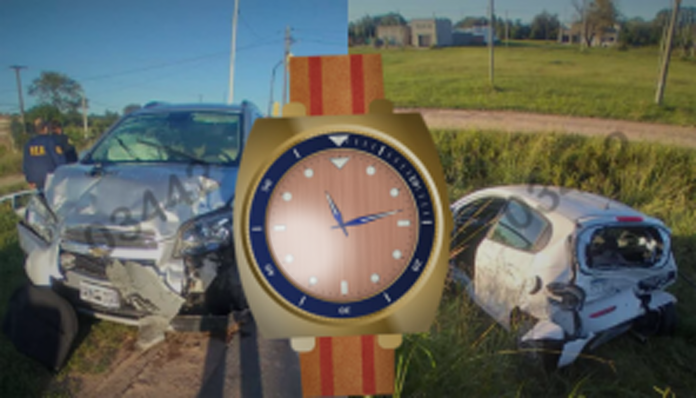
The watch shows 11h13
